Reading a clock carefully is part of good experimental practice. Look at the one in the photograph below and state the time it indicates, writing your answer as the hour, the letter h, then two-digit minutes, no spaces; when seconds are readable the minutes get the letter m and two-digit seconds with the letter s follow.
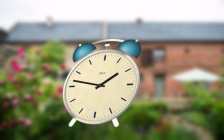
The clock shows 1h47
